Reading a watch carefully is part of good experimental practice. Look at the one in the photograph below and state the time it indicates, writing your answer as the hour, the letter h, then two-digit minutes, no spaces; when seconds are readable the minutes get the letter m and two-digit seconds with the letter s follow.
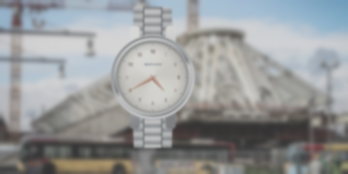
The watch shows 4h40
